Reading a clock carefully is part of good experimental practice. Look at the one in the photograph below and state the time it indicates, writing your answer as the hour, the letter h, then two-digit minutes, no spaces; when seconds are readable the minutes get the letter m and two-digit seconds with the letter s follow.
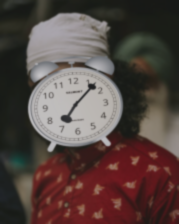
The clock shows 7h07
